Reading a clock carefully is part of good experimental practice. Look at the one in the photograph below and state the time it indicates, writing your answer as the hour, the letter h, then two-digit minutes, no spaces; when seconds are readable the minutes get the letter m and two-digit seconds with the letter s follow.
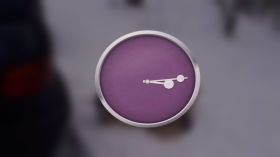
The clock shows 3h14
